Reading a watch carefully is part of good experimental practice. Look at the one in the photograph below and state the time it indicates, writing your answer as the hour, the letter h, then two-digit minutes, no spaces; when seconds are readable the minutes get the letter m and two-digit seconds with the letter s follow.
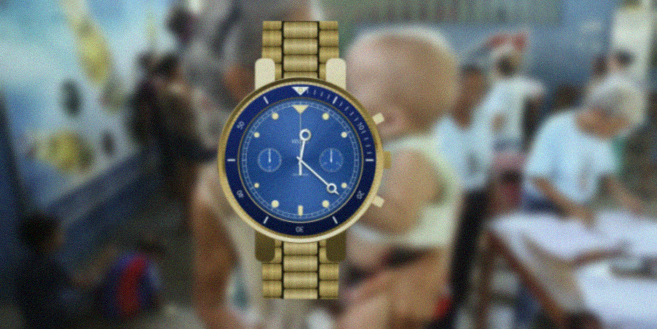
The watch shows 12h22
